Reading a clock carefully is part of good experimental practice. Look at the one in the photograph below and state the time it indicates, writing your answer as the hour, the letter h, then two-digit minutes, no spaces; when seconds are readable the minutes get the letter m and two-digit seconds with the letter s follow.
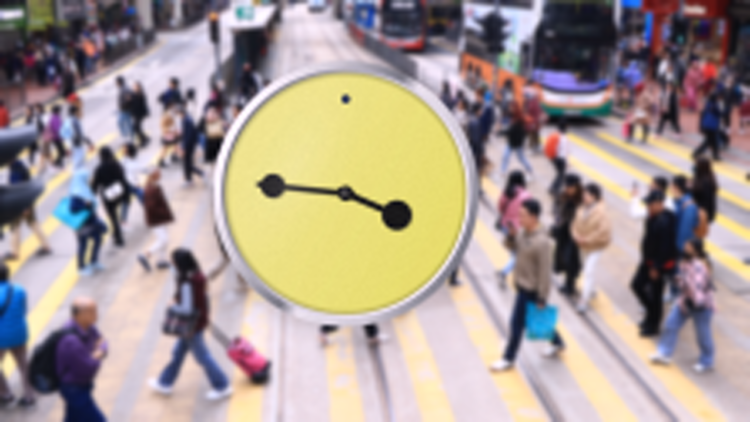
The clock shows 3h46
